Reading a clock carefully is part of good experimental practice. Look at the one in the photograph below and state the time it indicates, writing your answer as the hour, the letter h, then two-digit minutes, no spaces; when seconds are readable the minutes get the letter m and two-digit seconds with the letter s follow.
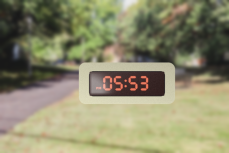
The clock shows 5h53
